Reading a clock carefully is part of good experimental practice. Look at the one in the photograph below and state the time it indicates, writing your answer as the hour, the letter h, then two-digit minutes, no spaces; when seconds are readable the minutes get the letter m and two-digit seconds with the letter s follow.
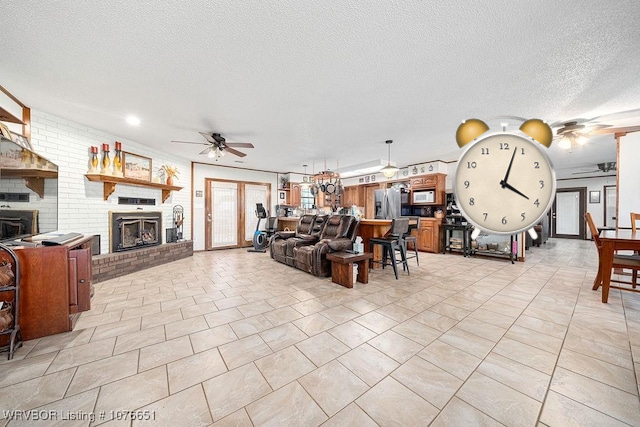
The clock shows 4h03
